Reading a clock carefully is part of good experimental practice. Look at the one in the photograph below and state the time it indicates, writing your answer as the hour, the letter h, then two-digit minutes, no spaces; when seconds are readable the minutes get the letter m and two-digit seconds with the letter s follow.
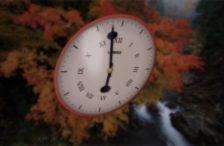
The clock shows 5h58
